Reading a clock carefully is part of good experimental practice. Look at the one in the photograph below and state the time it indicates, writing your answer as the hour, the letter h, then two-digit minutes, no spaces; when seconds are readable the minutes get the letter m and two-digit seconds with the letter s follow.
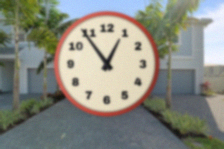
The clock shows 12h54
